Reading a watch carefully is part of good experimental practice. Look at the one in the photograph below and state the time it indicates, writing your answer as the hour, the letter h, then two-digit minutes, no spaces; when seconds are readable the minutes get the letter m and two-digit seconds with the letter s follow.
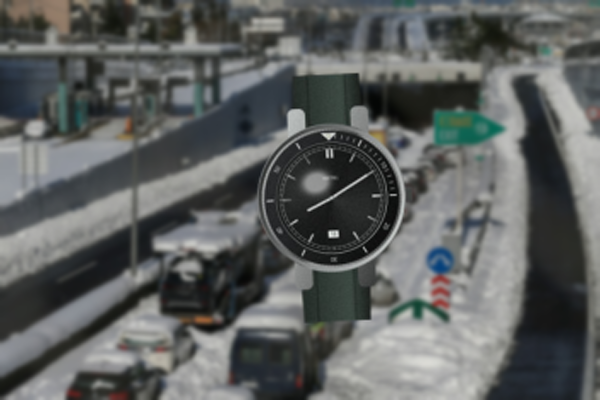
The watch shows 8h10
